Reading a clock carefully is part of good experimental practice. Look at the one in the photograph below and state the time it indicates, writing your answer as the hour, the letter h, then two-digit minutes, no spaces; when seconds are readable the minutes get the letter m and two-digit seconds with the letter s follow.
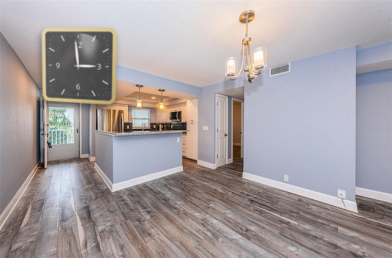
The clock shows 2h59
